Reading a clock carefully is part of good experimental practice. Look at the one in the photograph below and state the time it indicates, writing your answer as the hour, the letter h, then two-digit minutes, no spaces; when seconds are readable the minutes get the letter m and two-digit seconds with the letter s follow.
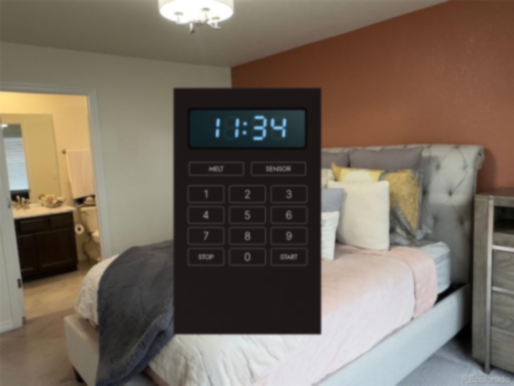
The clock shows 11h34
